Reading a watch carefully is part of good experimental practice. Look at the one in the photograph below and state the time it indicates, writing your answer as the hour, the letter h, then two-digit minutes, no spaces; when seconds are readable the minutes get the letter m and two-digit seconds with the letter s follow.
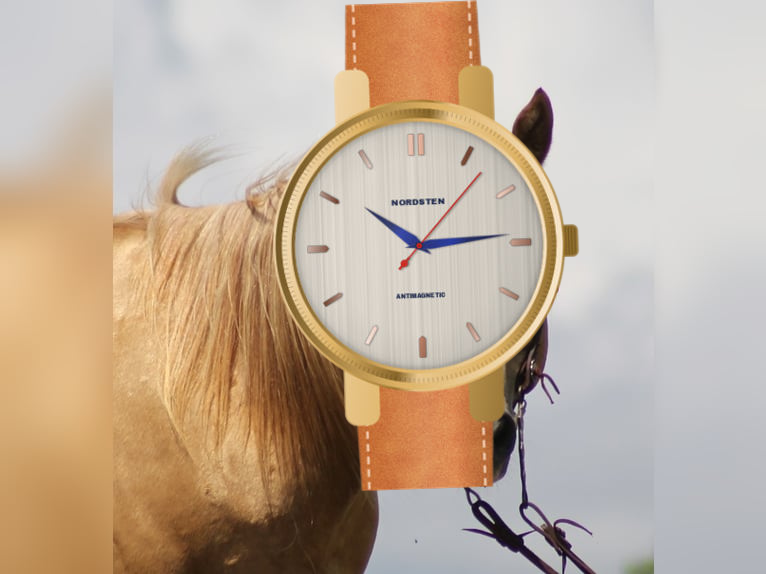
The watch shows 10h14m07s
